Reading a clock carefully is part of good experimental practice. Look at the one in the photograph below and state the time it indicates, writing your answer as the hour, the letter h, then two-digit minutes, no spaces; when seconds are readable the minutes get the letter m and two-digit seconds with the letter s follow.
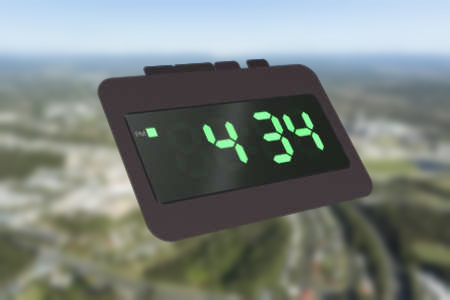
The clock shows 4h34
